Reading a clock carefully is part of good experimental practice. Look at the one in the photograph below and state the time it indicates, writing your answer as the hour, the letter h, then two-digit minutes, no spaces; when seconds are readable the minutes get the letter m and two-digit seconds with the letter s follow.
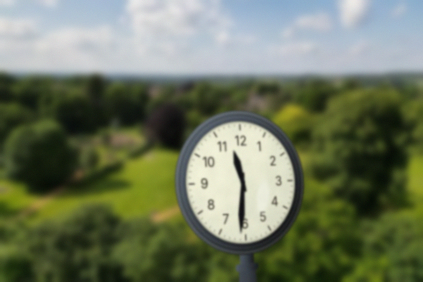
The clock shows 11h31
